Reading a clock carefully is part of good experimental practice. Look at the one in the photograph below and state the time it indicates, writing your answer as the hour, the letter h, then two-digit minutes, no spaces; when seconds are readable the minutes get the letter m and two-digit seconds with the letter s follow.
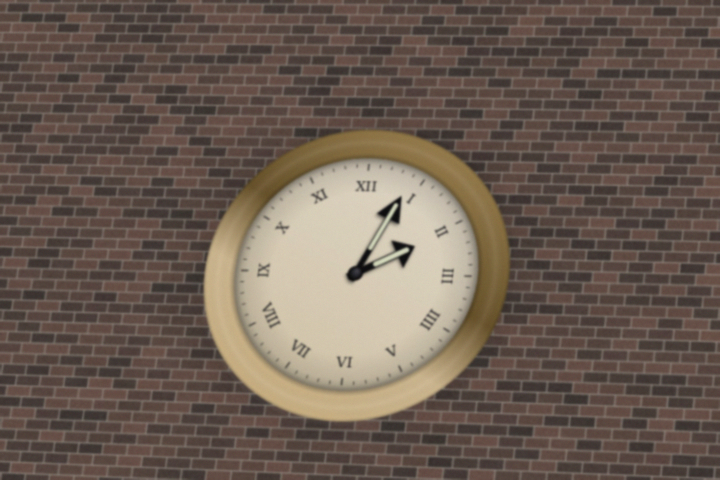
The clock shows 2h04
